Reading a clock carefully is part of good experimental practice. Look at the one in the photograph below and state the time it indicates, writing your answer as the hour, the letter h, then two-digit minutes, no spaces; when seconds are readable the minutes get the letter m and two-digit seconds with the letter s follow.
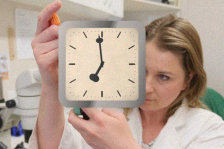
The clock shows 6h59
